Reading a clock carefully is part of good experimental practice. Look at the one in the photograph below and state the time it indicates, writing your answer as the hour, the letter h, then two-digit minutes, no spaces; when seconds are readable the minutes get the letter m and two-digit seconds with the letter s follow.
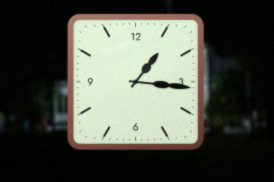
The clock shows 1h16
